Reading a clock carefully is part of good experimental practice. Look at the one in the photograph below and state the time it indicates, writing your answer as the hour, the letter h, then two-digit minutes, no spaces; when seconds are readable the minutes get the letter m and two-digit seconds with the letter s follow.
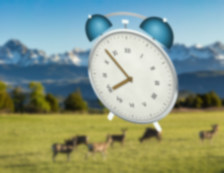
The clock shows 7h53
